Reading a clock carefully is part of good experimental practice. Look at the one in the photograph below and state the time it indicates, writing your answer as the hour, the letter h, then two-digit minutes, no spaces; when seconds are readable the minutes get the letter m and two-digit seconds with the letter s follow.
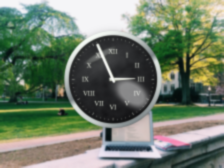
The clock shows 2h56
